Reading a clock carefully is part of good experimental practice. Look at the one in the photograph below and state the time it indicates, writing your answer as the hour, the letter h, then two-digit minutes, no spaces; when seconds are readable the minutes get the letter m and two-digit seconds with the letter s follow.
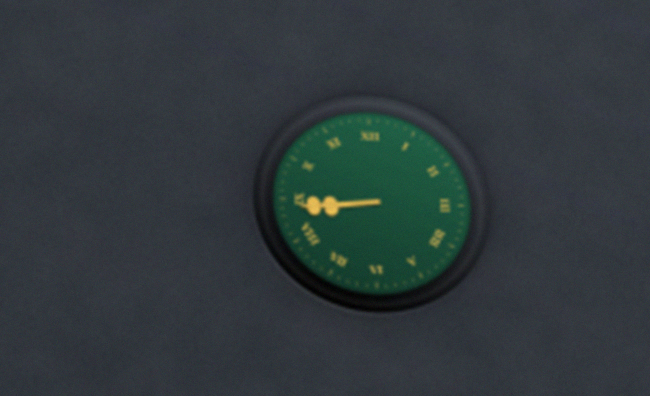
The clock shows 8h44
